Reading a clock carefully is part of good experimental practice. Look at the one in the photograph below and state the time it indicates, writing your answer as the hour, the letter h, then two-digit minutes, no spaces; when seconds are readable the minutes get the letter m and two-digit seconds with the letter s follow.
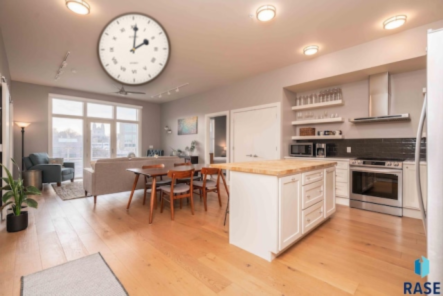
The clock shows 2h01
